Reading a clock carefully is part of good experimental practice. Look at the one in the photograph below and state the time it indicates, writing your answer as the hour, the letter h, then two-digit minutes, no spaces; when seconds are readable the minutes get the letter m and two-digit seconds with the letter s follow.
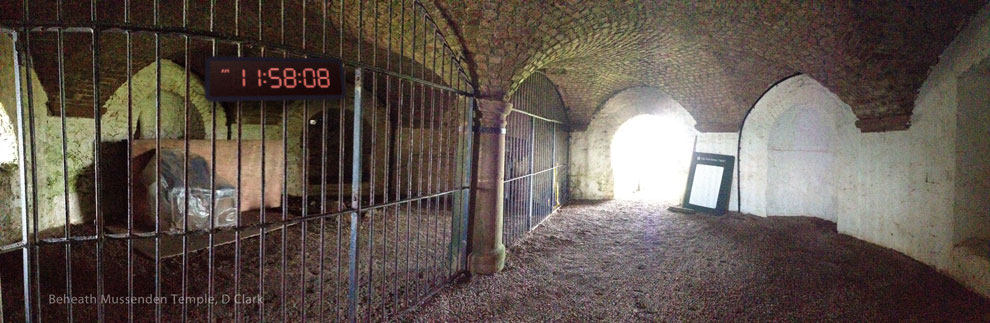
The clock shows 11h58m08s
